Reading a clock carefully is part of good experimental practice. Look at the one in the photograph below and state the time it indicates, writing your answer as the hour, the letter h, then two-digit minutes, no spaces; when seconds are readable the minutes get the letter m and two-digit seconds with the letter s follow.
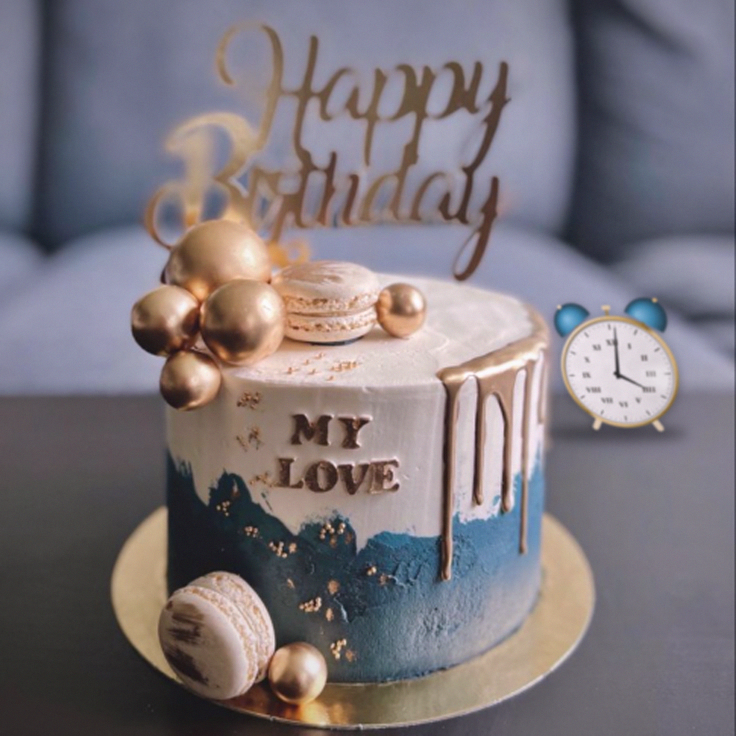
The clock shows 4h01
